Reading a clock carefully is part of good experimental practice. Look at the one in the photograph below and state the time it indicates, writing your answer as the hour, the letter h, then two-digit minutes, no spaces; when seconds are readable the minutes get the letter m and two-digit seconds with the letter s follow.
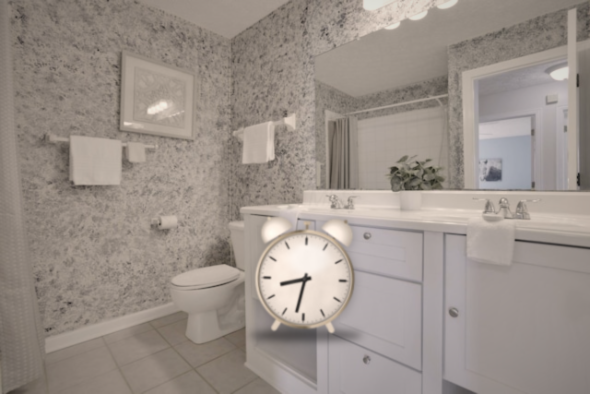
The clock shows 8h32
